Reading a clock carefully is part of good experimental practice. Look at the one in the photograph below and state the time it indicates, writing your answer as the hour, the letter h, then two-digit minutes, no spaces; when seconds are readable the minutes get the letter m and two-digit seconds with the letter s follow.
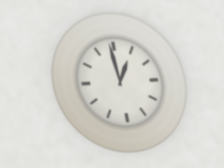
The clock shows 12h59
